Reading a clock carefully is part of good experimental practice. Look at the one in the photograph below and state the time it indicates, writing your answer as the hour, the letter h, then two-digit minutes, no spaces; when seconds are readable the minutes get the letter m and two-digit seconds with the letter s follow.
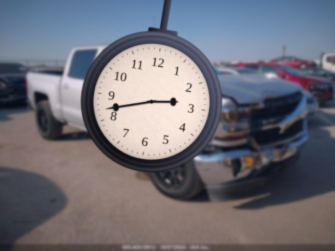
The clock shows 2h42
